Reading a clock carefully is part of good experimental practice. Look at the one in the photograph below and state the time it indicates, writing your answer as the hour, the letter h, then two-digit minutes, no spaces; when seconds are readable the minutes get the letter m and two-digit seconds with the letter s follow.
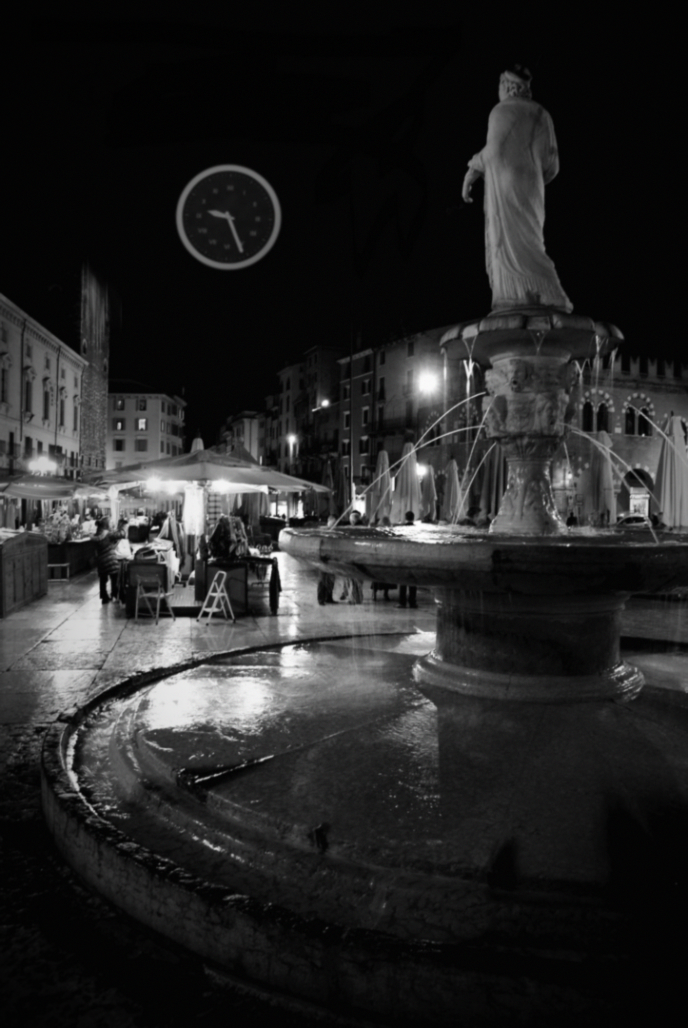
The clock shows 9h26
